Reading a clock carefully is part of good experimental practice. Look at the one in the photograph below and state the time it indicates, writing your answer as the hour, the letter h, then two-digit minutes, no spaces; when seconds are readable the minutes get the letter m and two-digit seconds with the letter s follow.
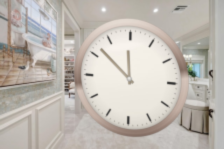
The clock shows 11h52
